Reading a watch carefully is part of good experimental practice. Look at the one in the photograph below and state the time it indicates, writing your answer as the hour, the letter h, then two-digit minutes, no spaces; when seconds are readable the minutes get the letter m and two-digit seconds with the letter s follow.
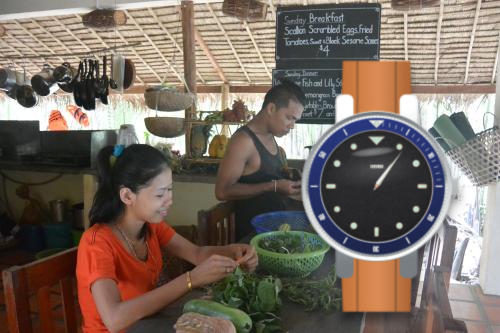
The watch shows 1h06
